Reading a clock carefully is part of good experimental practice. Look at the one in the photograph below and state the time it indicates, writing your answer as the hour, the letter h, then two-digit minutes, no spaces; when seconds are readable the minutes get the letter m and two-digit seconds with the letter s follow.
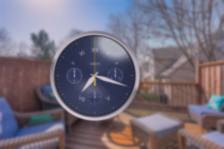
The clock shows 7h18
